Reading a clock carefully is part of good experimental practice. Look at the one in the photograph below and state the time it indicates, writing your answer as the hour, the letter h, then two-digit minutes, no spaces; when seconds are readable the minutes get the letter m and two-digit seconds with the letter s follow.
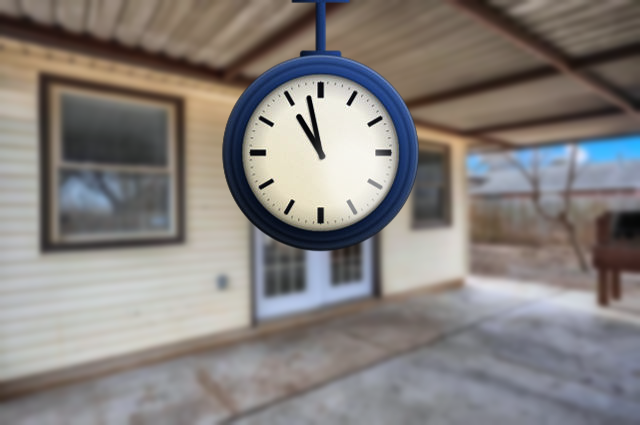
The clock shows 10h58
